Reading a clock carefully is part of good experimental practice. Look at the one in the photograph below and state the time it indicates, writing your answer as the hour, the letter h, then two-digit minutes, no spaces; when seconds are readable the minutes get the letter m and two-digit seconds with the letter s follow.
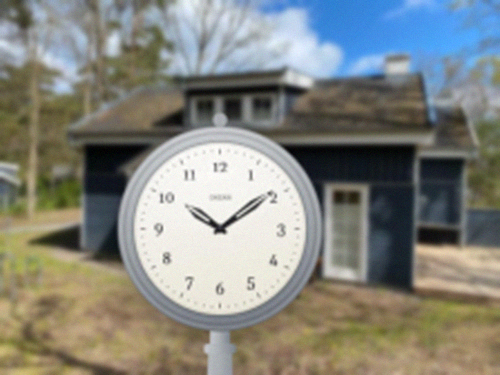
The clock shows 10h09
